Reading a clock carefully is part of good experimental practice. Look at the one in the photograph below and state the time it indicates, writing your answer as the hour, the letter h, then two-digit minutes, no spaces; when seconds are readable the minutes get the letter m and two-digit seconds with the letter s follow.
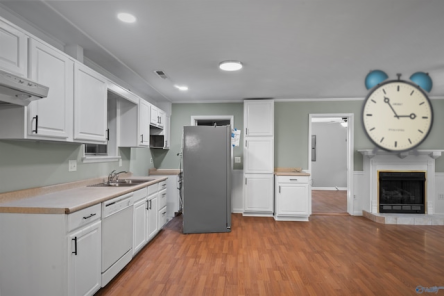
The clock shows 2h54
